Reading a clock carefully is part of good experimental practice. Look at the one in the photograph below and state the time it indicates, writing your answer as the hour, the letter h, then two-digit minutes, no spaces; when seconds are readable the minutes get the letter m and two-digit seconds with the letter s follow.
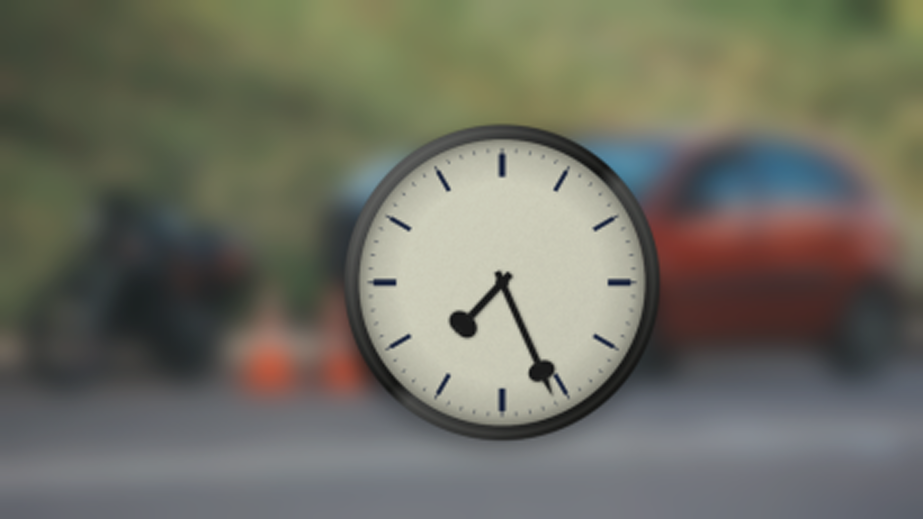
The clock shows 7h26
